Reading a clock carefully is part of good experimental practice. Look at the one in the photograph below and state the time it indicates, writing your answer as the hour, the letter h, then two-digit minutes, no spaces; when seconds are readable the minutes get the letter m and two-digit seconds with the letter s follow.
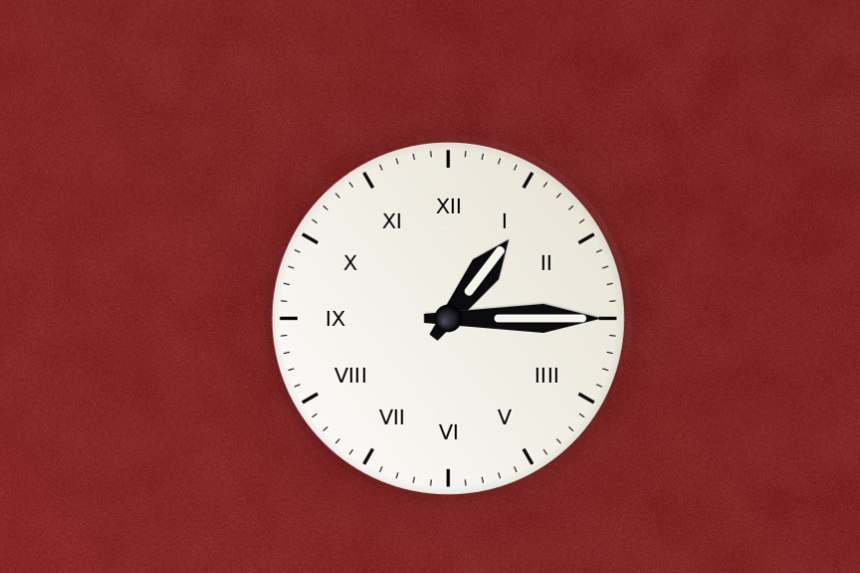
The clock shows 1h15
